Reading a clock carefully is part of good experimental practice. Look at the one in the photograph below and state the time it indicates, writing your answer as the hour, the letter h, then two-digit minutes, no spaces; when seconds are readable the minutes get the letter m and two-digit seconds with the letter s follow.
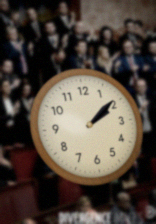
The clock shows 2h09
